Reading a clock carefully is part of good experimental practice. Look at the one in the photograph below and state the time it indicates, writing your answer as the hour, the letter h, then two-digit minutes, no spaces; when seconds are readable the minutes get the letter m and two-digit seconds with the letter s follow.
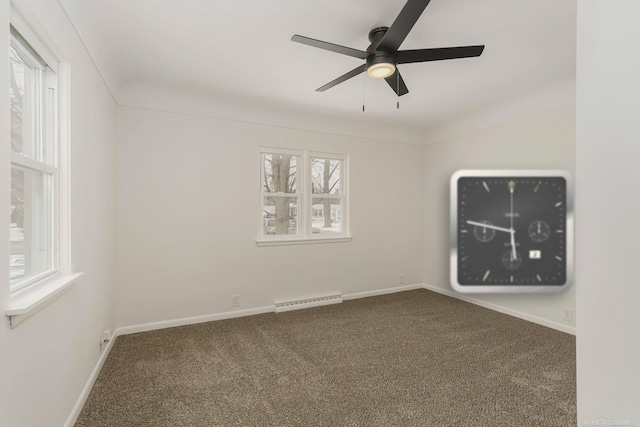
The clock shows 5h47
